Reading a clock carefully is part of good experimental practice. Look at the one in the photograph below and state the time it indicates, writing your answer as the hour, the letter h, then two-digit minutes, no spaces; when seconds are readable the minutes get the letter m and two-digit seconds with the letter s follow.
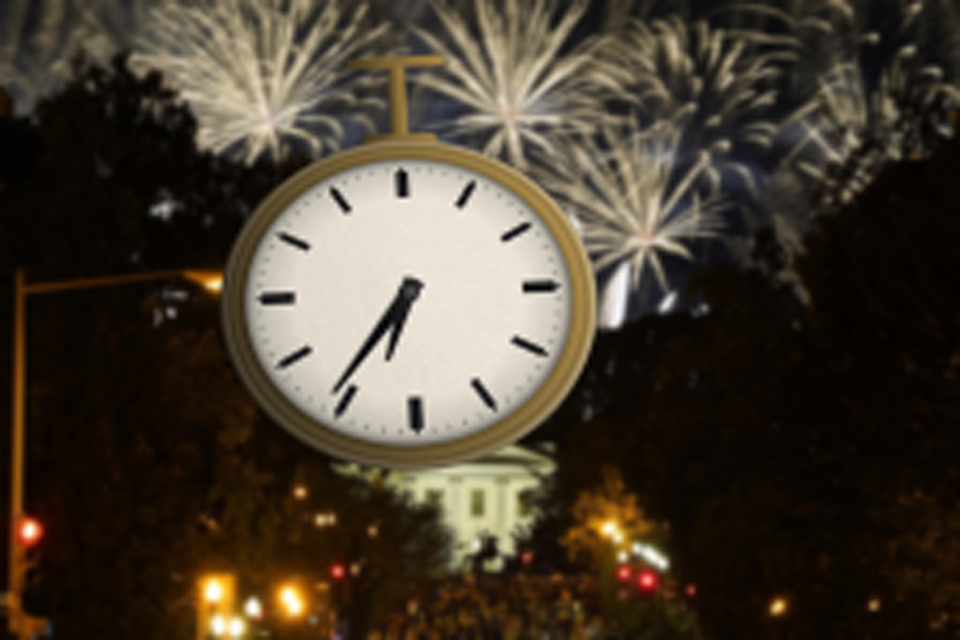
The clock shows 6h36
